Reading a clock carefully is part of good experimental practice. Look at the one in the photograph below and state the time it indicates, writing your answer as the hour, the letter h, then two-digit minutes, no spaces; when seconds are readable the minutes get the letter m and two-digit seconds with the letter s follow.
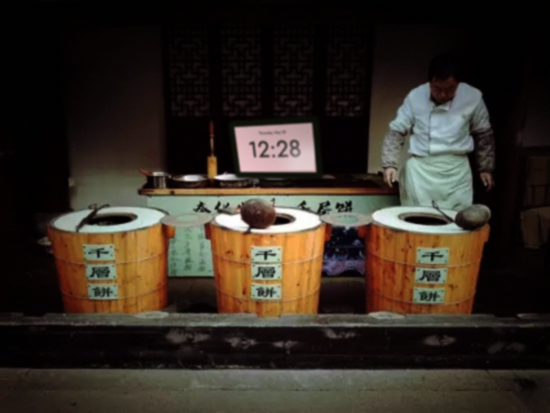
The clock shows 12h28
